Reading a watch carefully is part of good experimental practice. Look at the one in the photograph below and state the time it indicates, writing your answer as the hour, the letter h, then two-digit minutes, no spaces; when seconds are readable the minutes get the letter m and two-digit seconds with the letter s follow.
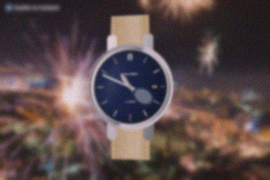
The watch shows 10h49
